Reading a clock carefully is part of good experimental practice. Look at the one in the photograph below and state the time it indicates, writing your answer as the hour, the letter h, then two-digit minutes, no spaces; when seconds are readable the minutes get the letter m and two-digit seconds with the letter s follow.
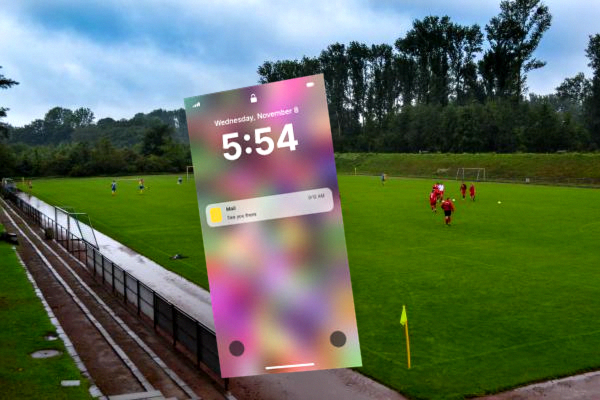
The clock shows 5h54
